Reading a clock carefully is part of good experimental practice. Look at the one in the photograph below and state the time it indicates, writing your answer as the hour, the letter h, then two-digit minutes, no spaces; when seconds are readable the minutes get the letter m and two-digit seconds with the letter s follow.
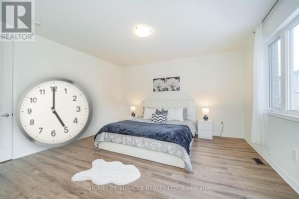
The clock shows 5h00
